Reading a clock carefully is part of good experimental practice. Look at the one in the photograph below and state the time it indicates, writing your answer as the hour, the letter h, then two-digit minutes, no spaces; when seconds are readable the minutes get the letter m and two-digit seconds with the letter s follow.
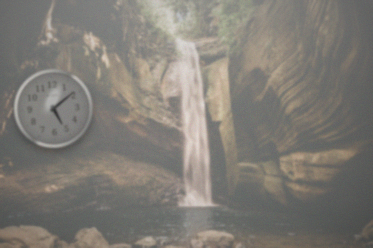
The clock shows 5h09
